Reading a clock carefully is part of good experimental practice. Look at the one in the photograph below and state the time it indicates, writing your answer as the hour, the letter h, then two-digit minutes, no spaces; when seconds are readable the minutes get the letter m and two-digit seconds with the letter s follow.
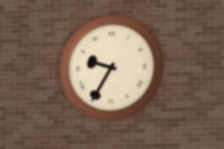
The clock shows 9h35
